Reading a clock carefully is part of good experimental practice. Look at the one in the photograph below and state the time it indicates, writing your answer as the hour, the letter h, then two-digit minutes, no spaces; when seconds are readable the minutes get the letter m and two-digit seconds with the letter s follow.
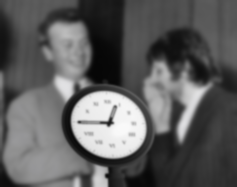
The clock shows 12h45
